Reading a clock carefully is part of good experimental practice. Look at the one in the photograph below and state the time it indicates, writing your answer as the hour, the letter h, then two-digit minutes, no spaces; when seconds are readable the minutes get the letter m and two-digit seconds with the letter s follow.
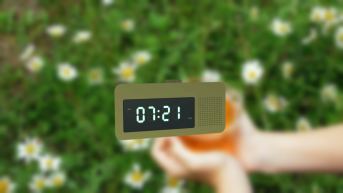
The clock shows 7h21
